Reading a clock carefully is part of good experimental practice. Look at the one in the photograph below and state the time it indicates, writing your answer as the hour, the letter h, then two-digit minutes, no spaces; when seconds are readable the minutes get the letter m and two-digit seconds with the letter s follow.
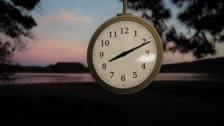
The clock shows 8h11
